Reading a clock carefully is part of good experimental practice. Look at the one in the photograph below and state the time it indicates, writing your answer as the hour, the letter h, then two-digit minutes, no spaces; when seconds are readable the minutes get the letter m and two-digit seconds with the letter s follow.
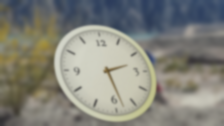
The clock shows 2h28
